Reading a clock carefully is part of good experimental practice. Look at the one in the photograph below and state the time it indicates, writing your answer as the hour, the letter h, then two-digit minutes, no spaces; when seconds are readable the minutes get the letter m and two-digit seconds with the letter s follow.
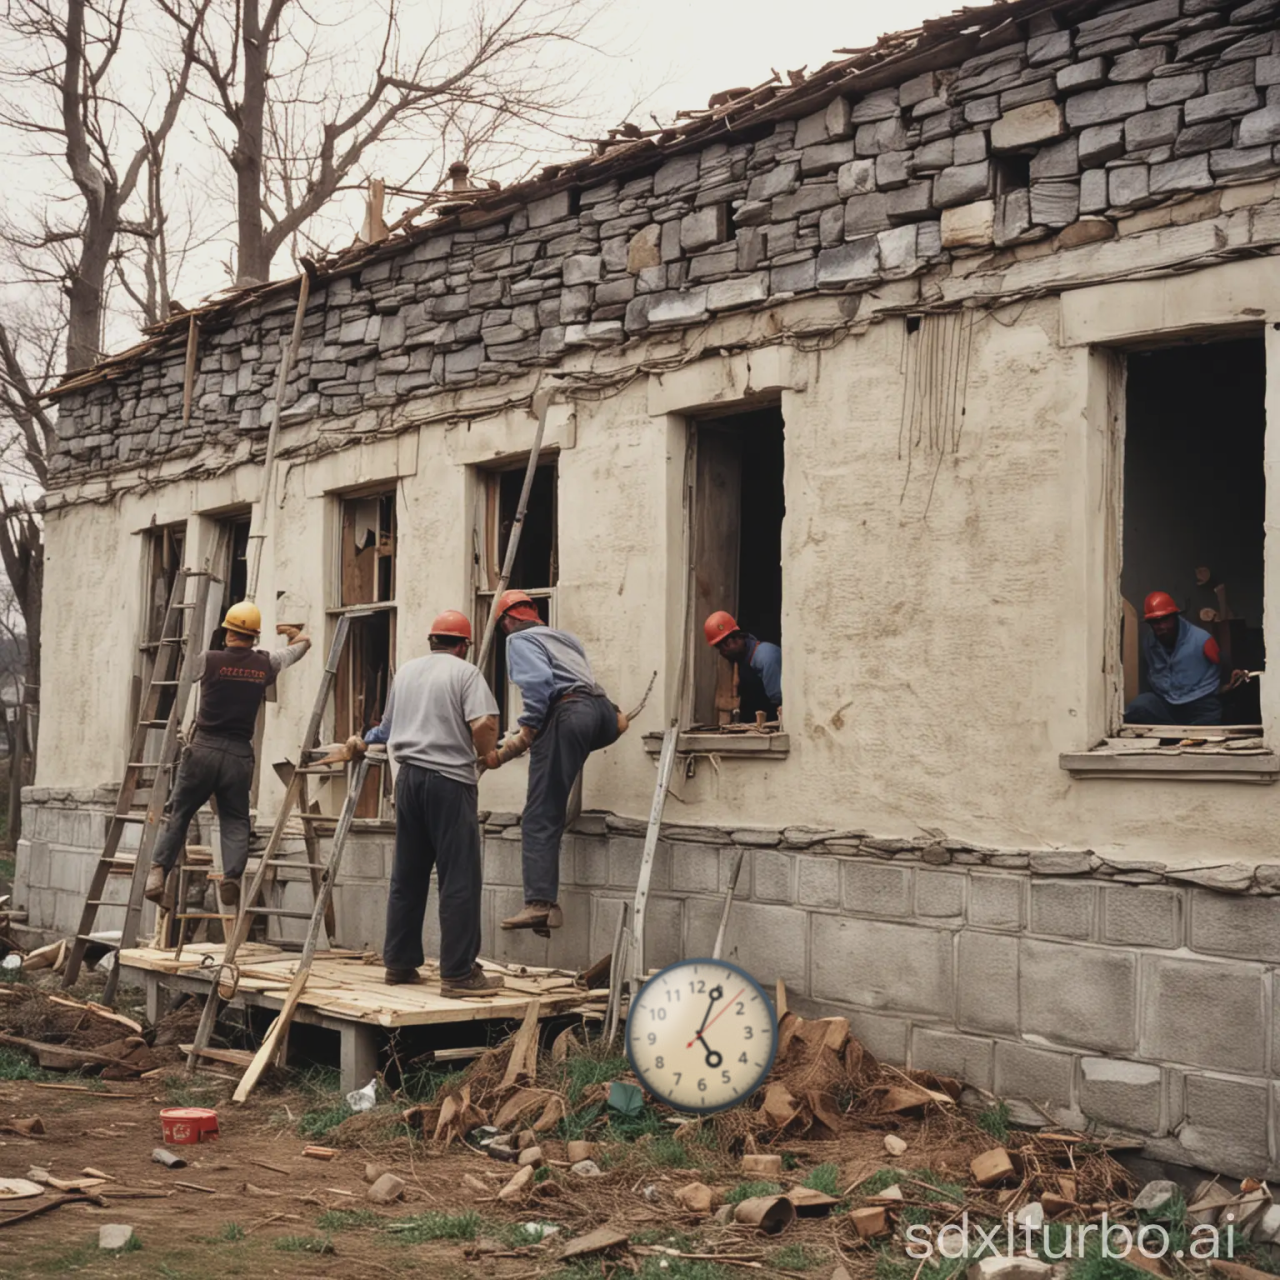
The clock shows 5h04m08s
